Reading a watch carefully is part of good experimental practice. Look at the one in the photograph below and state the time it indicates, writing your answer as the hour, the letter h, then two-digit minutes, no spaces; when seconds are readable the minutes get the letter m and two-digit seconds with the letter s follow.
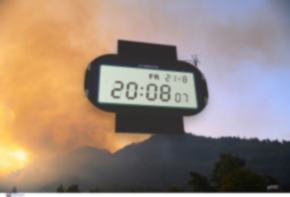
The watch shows 20h08
